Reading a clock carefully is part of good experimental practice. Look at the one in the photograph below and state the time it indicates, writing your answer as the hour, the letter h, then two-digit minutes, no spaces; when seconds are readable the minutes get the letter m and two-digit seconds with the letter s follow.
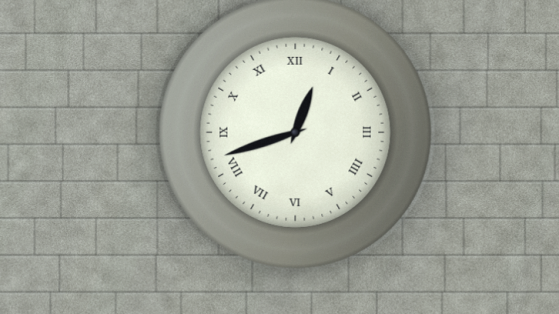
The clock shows 12h42
